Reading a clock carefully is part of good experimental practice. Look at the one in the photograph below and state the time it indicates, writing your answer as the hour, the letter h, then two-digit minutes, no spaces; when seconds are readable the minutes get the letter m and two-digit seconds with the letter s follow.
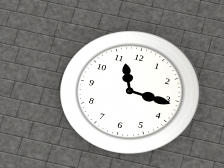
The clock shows 11h16
